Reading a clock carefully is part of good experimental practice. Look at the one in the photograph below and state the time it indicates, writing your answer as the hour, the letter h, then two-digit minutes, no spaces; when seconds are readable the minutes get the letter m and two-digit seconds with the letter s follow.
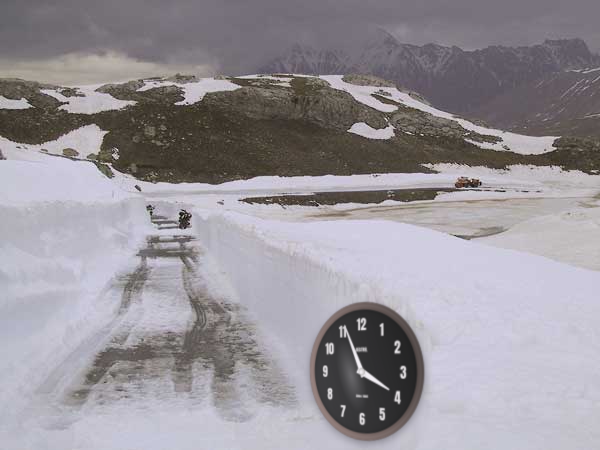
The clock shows 3h56
